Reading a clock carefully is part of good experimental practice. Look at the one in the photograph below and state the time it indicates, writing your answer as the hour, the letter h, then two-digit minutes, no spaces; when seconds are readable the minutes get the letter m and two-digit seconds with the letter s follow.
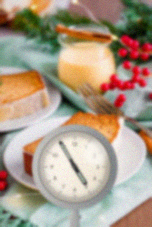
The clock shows 4h55
